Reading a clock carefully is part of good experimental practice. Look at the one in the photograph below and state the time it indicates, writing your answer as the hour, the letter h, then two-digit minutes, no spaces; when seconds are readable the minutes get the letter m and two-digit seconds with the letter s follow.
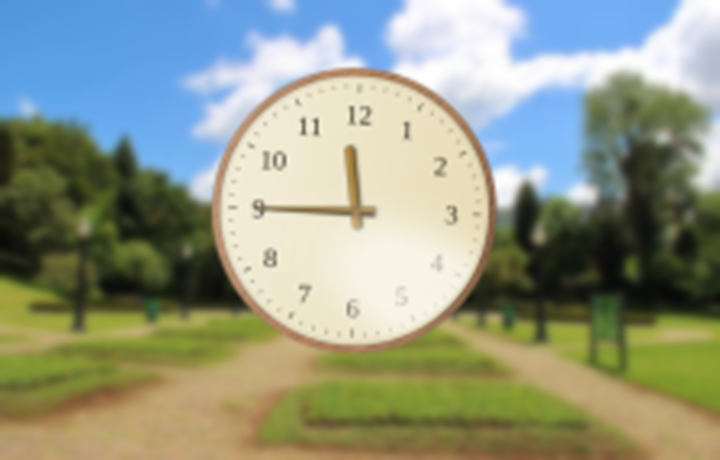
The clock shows 11h45
